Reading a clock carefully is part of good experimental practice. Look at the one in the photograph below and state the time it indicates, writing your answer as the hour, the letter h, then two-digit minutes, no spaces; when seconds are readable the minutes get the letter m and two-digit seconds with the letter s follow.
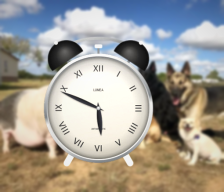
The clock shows 5h49
